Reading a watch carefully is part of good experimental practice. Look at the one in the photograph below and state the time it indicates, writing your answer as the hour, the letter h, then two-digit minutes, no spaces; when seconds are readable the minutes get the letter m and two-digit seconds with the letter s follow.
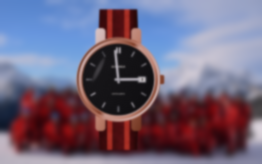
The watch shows 2h59
